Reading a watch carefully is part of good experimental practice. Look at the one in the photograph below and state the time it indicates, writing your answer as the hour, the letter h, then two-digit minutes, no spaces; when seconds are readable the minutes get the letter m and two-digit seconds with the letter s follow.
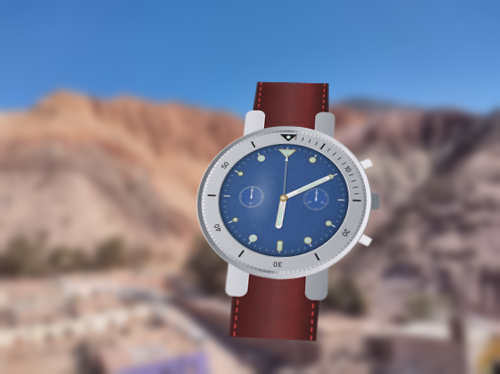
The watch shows 6h10
